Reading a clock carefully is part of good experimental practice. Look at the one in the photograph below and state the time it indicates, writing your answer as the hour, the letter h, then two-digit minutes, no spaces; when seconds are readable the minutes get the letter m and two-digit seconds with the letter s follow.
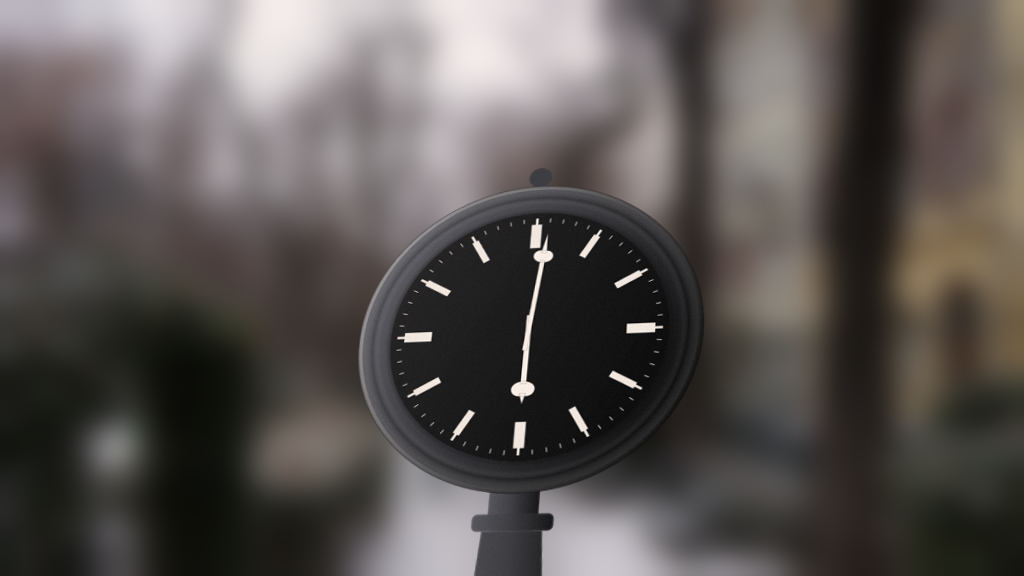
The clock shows 6h01
